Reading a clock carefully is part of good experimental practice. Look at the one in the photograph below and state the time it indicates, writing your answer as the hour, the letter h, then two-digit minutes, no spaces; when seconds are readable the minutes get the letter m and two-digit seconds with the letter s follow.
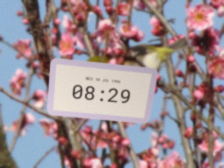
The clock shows 8h29
